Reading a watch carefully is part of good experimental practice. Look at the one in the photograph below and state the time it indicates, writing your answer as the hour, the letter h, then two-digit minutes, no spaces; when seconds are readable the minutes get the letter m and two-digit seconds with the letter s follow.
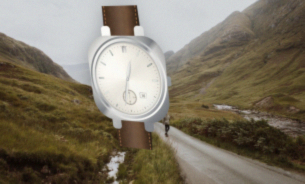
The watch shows 12h32
